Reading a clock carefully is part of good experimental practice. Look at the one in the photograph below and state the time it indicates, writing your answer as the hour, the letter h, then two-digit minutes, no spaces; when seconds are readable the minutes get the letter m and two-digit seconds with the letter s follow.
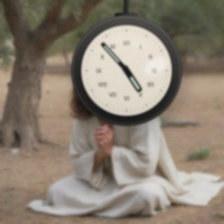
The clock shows 4h53
